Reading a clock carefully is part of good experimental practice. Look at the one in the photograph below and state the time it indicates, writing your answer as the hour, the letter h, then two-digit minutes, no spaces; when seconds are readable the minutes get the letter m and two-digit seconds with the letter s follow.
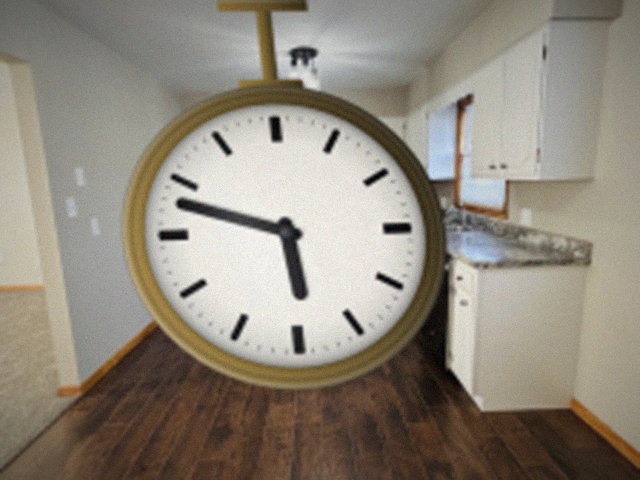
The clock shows 5h48
